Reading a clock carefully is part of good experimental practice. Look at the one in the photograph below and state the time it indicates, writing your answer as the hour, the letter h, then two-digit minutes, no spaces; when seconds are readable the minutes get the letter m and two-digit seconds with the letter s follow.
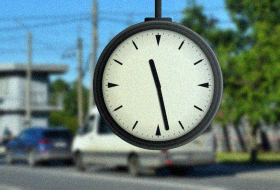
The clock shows 11h28
